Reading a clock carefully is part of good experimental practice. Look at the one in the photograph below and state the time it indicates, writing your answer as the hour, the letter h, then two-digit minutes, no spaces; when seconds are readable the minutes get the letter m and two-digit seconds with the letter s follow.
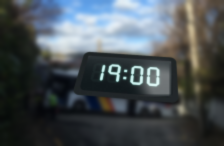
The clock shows 19h00
